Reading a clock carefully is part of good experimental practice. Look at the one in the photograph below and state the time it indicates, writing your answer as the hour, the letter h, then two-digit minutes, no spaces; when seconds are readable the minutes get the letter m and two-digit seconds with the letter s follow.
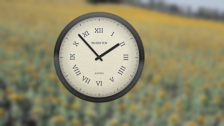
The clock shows 1h53
